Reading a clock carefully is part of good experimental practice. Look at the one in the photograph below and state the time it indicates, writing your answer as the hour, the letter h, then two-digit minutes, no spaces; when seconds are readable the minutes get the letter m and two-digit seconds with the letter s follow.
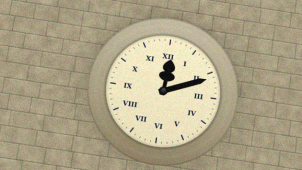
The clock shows 12h11
